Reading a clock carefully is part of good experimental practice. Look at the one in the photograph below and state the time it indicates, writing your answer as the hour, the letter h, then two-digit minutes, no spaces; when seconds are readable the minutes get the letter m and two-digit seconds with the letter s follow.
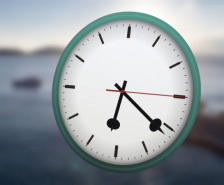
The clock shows 6h21m15s
